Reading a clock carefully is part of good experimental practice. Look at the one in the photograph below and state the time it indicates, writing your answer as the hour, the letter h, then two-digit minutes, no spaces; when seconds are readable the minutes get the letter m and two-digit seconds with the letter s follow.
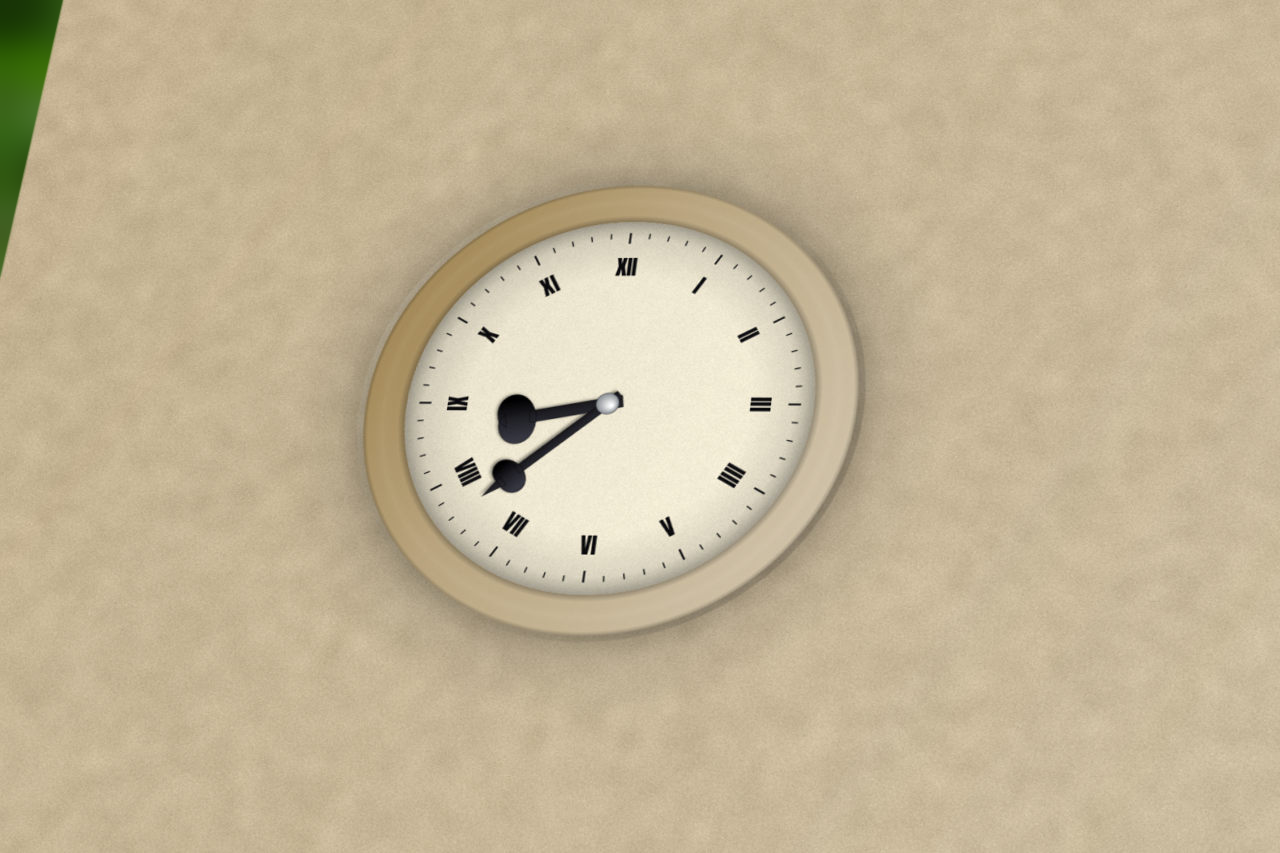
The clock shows 8h38
